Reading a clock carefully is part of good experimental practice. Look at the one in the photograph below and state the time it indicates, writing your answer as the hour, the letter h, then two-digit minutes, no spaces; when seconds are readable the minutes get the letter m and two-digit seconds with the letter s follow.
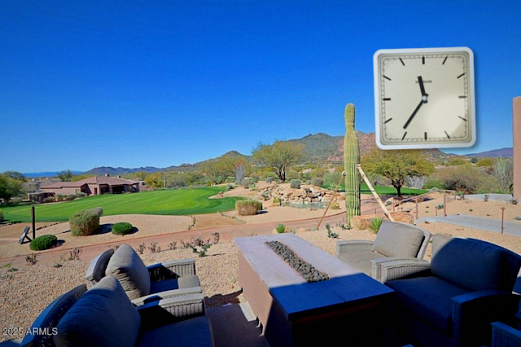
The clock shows 11h36
